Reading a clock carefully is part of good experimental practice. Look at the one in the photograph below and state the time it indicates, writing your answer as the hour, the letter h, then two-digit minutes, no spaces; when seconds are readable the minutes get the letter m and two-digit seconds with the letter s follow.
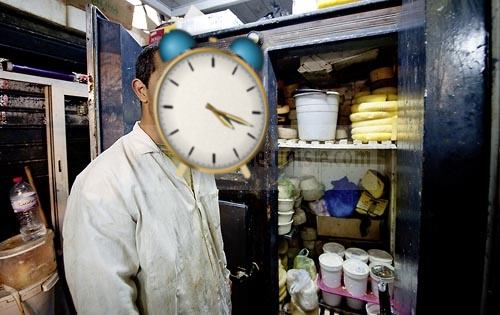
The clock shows 4h18
